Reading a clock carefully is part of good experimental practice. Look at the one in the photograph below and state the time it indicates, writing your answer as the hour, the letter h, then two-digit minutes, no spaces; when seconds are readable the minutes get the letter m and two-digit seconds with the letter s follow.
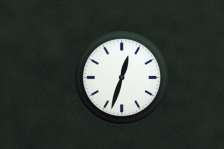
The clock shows 12h33
